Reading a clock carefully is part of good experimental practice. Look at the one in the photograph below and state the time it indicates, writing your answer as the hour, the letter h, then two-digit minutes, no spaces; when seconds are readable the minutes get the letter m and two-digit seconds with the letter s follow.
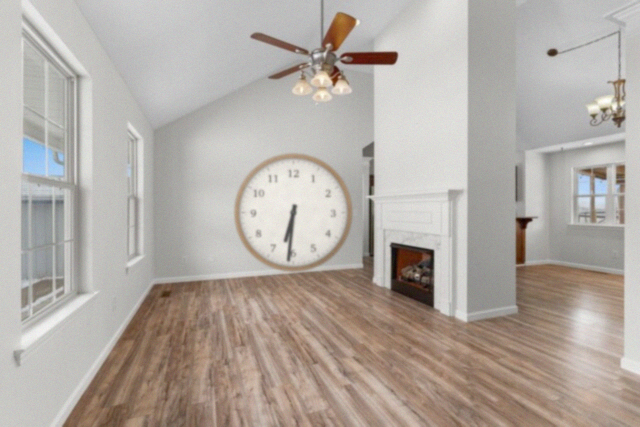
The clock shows 6h31
